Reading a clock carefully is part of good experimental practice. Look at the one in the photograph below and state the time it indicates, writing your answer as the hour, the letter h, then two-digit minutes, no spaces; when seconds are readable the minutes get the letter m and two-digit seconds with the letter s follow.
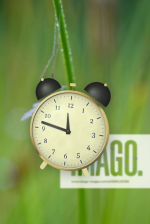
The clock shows 11h47
